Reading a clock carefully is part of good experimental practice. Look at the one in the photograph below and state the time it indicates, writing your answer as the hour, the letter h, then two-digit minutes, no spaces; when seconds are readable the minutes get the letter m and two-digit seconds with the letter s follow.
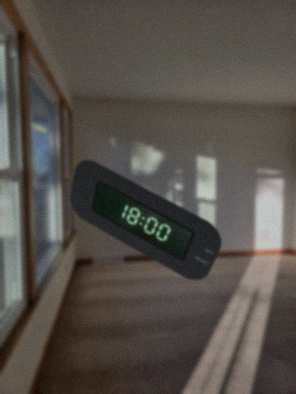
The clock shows 18h00
